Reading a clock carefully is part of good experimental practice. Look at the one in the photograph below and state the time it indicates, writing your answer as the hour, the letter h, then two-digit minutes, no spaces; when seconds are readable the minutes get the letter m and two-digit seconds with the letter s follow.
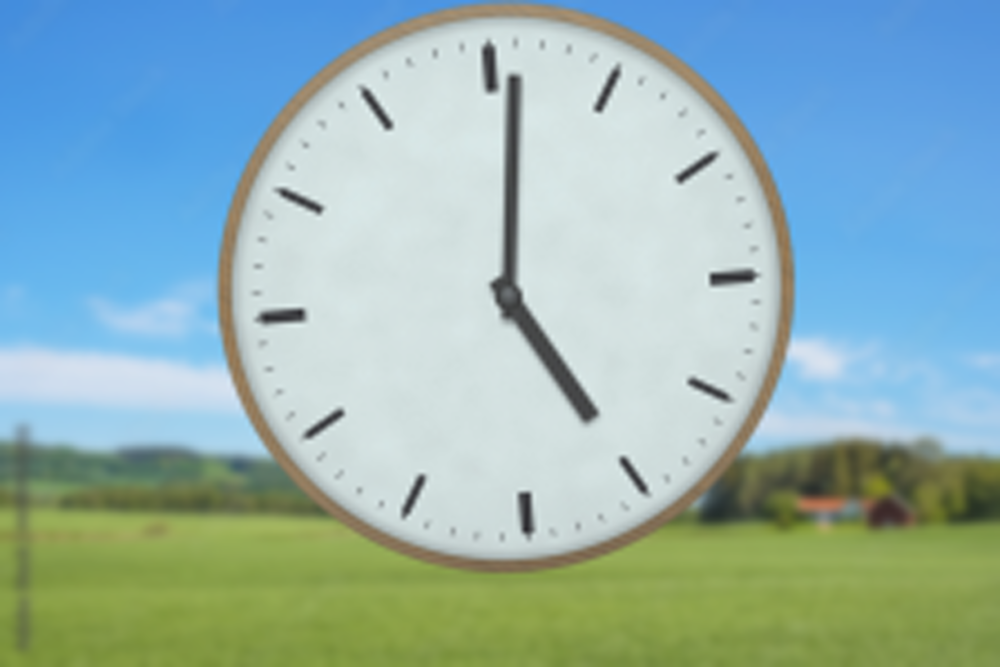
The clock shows 5h01
